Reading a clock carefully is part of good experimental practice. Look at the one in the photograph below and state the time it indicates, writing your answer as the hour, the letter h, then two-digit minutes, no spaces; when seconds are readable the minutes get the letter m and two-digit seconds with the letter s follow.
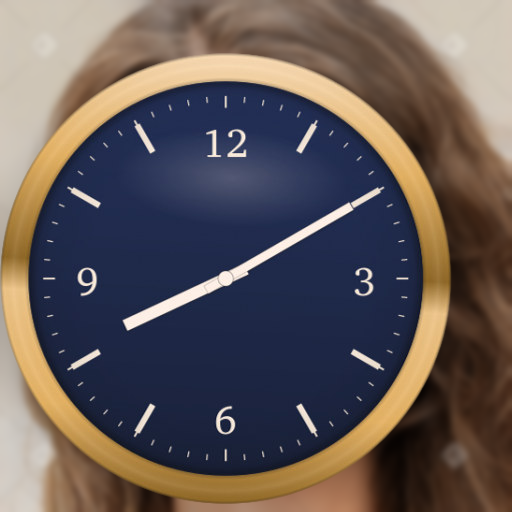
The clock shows 8h10
